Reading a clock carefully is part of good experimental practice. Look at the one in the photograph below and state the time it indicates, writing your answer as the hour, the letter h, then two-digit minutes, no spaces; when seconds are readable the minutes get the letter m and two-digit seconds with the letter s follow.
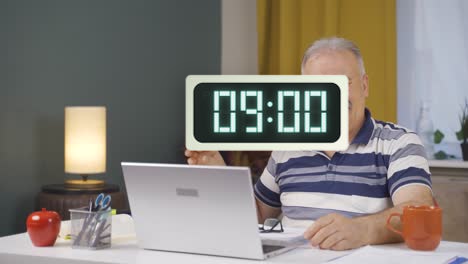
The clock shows 9h00
